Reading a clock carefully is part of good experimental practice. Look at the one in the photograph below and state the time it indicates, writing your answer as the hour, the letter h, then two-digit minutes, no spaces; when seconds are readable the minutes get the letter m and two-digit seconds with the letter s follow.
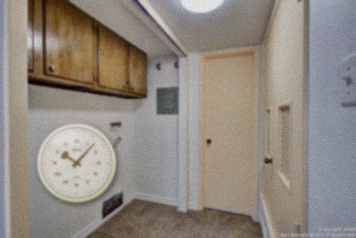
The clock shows 10h07
